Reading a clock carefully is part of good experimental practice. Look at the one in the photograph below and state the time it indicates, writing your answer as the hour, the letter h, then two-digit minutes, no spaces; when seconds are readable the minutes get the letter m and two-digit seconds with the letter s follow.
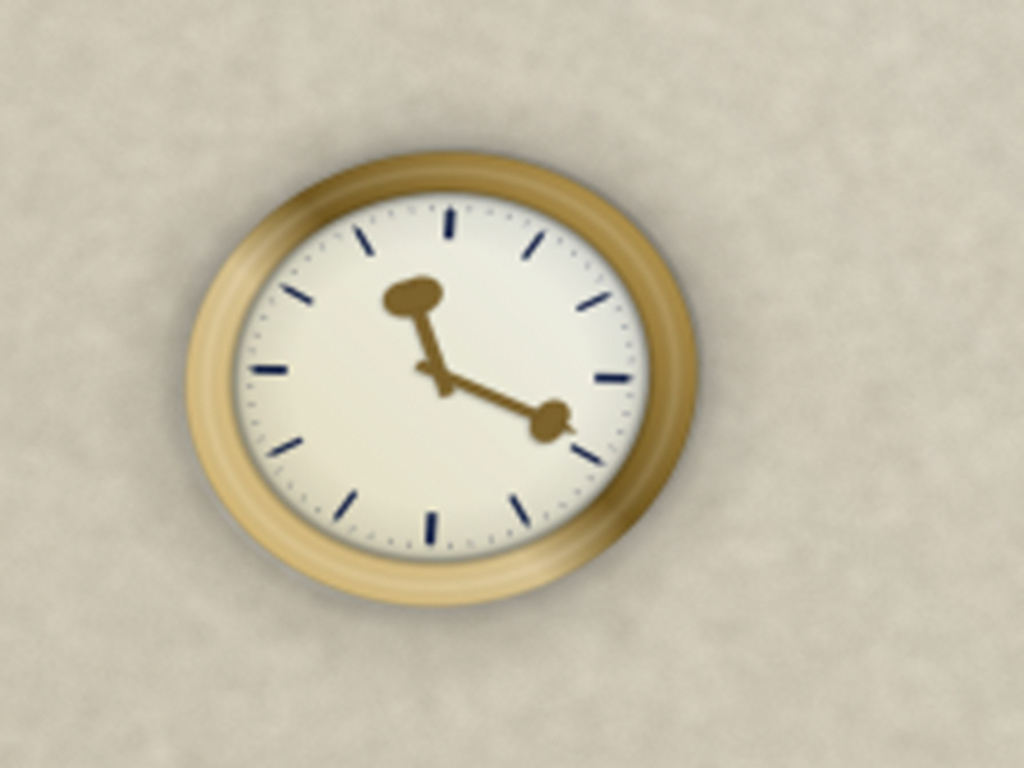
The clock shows 11h19
